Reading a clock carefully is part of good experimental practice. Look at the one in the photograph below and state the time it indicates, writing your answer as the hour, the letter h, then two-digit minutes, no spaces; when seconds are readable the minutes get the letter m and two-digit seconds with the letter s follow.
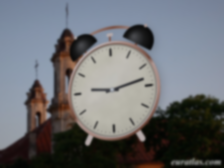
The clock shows 9h13
